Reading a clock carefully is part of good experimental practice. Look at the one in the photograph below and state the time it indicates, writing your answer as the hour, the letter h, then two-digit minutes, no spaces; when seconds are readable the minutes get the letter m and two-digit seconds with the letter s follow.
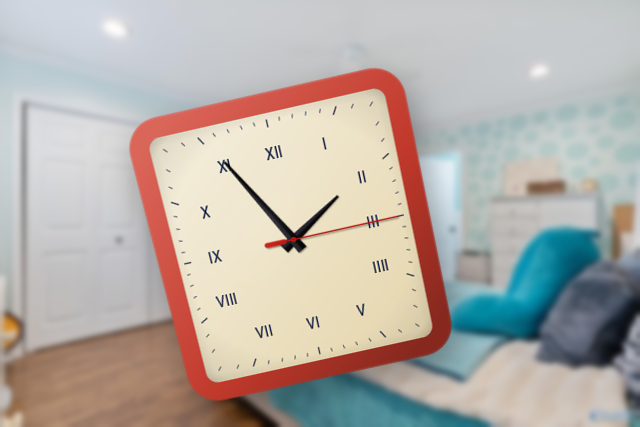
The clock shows 1h55m15s
